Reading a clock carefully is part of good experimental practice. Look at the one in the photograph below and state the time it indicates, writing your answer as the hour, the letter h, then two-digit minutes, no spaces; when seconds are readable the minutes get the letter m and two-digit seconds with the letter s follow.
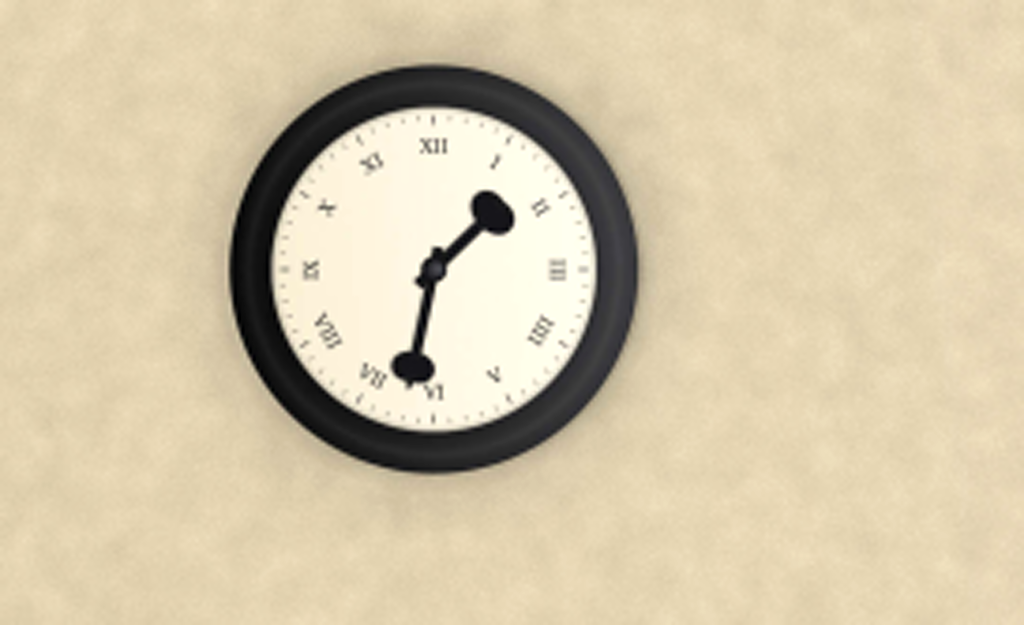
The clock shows 1h32
